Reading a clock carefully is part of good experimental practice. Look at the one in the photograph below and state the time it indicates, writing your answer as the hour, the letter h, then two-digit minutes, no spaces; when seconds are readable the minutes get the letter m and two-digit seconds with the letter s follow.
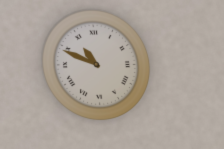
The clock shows 10h49
